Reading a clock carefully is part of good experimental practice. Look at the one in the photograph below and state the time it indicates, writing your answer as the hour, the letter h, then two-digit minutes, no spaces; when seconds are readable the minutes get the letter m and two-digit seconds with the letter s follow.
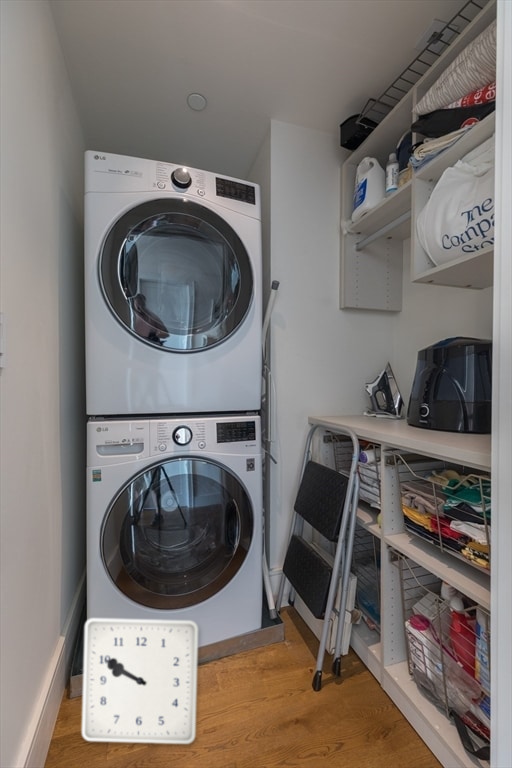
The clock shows 9h50
